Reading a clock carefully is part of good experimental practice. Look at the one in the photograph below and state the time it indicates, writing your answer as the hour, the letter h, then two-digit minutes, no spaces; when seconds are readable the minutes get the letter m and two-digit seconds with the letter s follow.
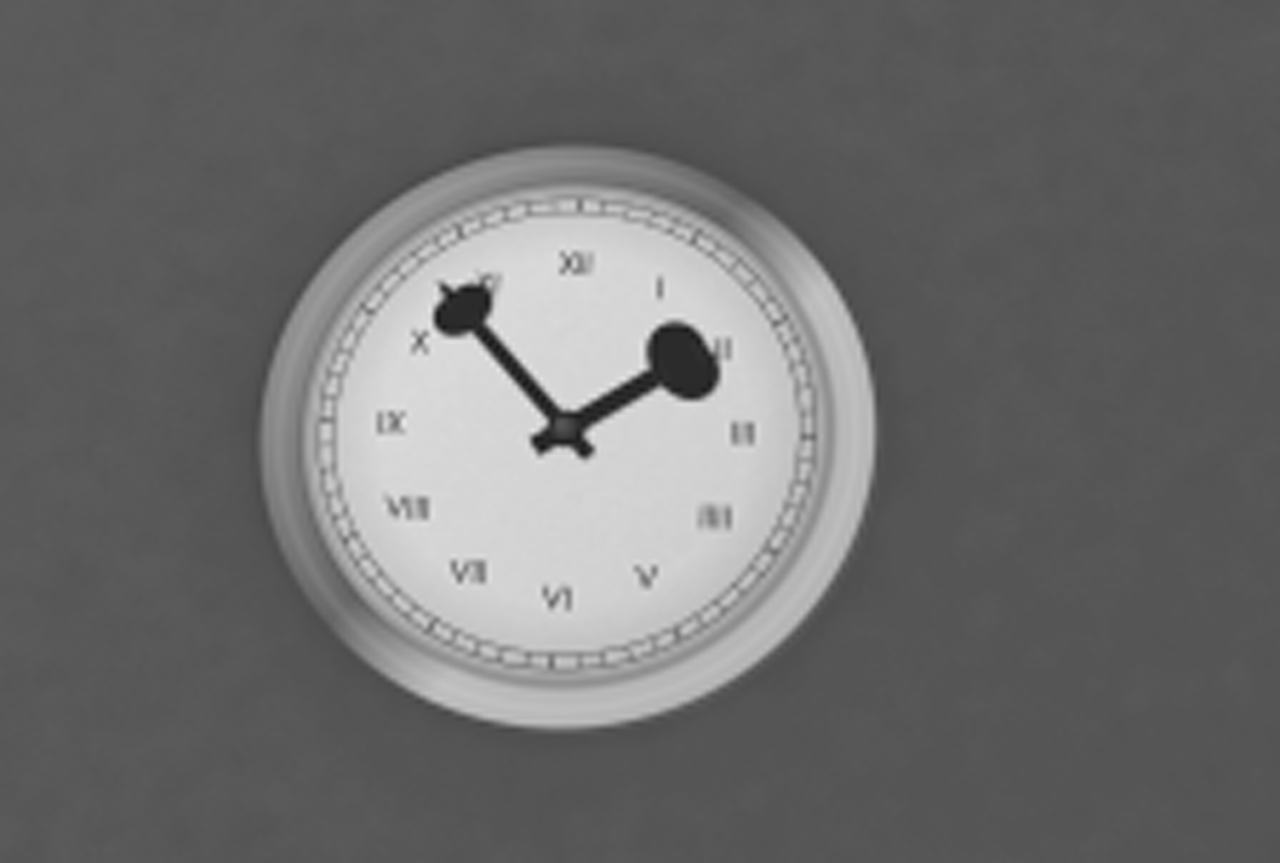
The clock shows 1h53
